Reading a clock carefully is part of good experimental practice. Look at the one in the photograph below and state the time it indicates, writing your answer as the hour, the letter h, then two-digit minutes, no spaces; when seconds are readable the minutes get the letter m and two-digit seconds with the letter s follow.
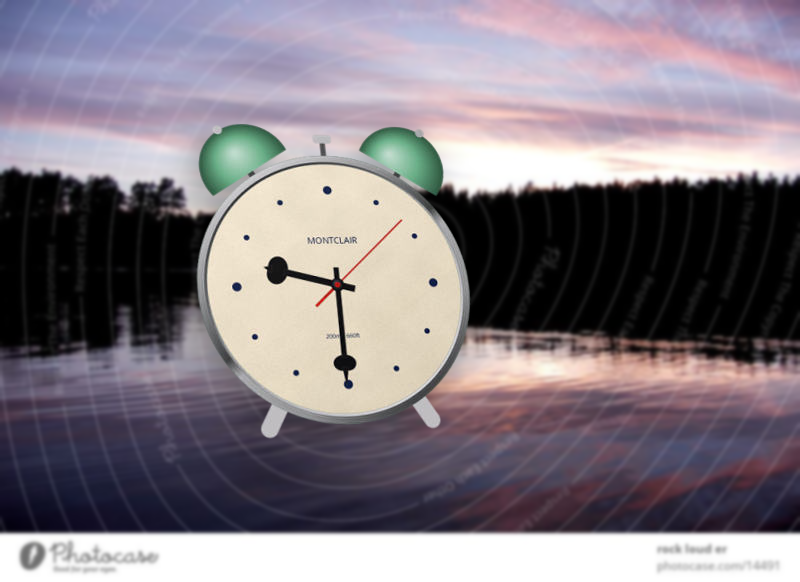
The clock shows 9h30m08s
